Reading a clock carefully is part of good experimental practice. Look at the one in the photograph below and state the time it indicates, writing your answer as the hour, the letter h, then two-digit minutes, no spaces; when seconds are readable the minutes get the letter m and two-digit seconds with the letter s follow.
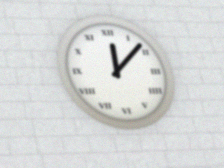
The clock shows 12h08
